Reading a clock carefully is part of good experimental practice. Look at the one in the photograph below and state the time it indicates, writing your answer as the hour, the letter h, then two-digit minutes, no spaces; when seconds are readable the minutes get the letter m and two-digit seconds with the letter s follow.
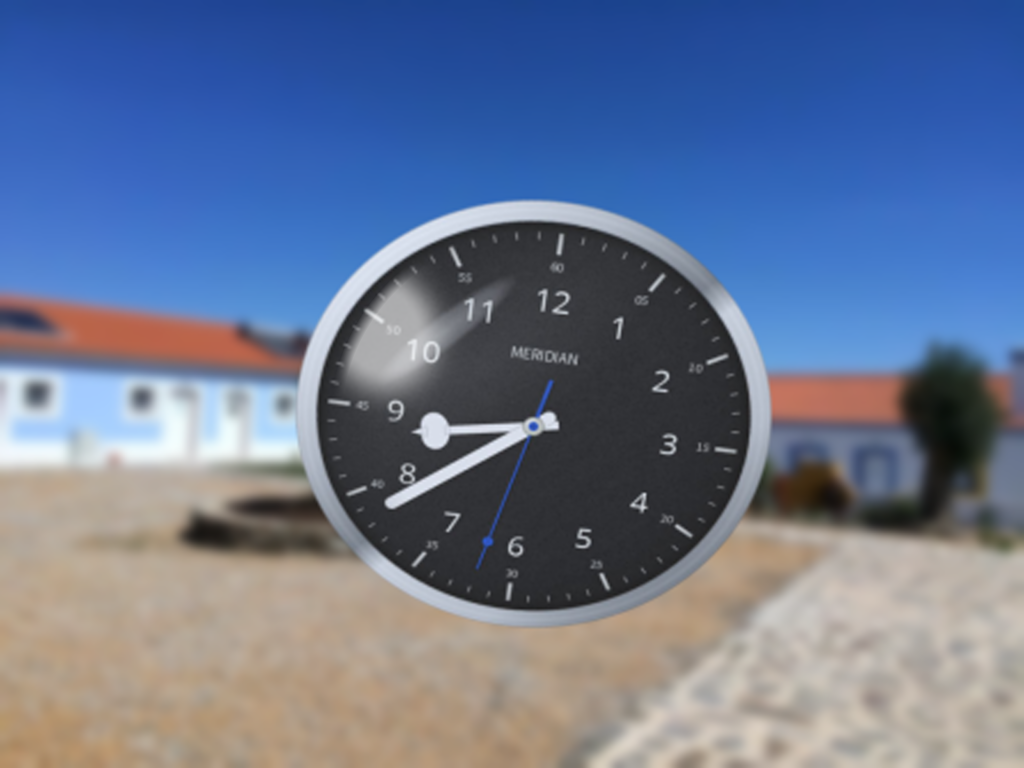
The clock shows 8h38m32s
